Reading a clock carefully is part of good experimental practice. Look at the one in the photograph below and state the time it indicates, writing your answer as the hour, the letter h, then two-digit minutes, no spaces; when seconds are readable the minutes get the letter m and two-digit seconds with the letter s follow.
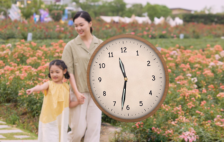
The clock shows 11h32
